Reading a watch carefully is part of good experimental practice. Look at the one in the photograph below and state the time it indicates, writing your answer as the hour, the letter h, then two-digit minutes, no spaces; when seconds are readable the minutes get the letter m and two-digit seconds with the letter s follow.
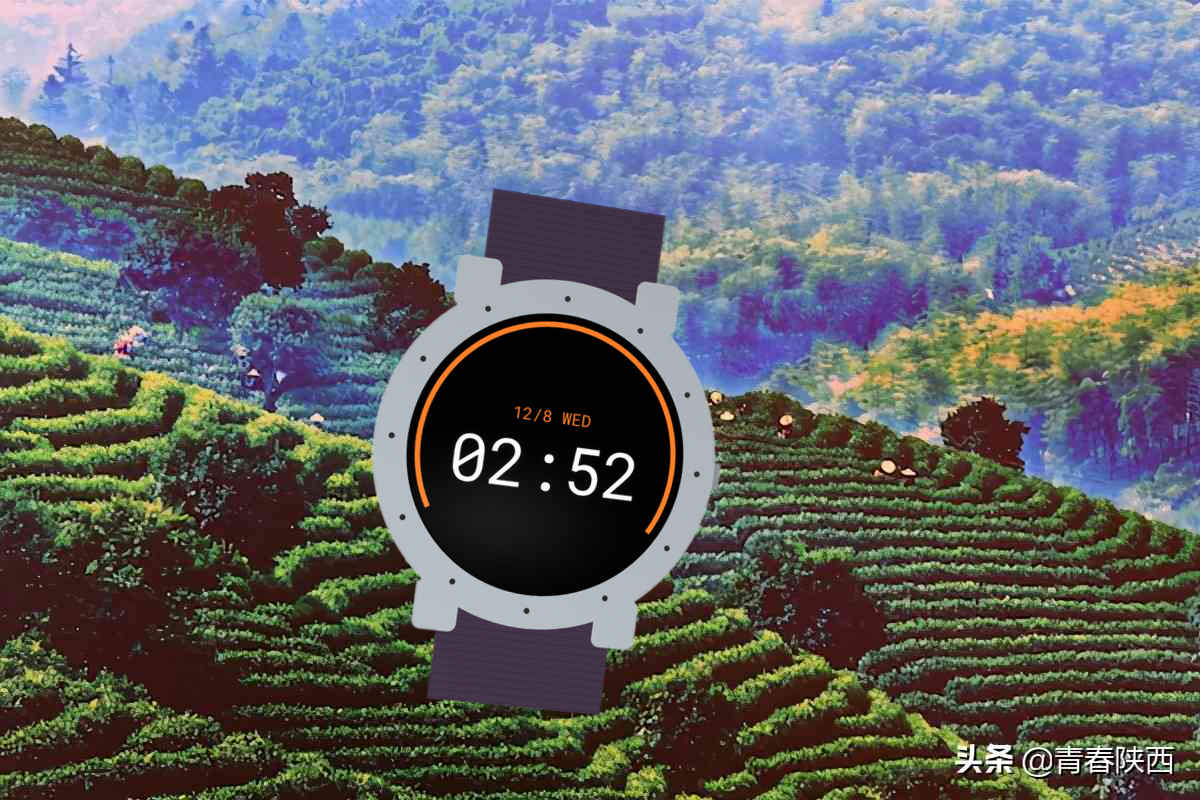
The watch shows 2h52
